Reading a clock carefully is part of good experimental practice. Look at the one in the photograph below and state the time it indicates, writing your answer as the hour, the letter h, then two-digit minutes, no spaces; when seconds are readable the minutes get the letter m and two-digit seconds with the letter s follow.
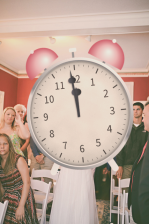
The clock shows 11h59
